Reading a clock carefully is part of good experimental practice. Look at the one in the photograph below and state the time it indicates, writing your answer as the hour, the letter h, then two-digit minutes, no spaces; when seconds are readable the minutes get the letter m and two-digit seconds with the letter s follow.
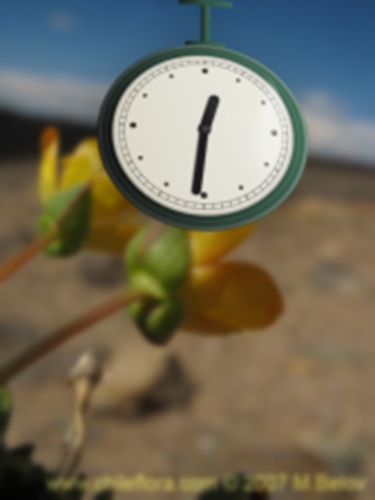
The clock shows 12h31
